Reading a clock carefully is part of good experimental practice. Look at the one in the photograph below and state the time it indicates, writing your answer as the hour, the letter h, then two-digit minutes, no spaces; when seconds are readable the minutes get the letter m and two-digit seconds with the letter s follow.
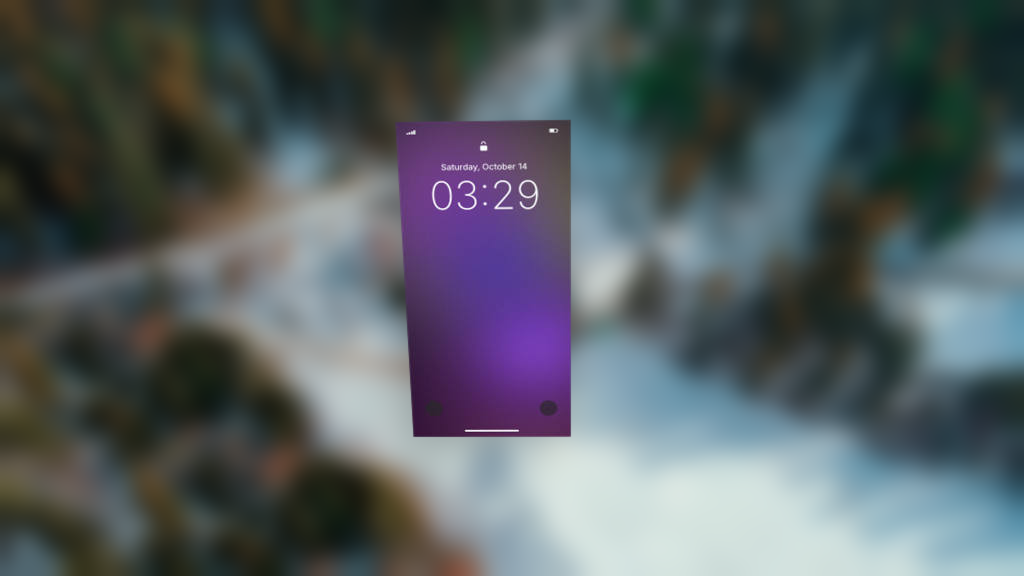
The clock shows 3h29
